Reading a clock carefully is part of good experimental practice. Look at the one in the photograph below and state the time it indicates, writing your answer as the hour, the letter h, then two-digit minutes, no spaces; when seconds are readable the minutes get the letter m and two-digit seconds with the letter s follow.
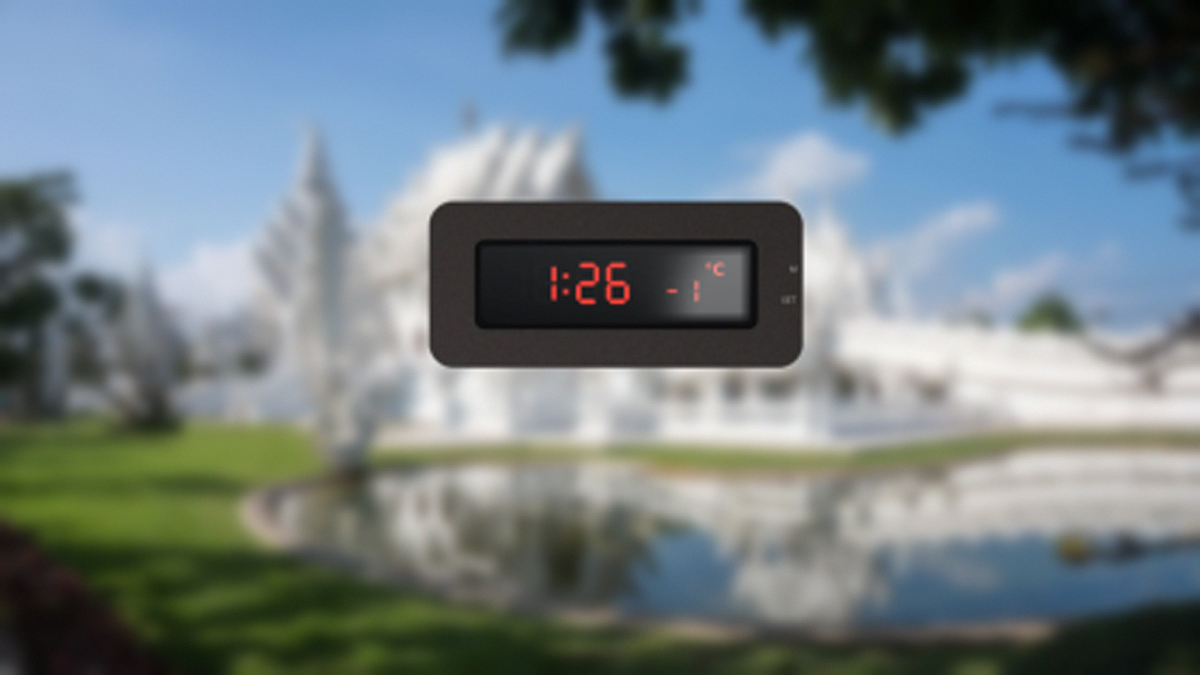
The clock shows 1h26
